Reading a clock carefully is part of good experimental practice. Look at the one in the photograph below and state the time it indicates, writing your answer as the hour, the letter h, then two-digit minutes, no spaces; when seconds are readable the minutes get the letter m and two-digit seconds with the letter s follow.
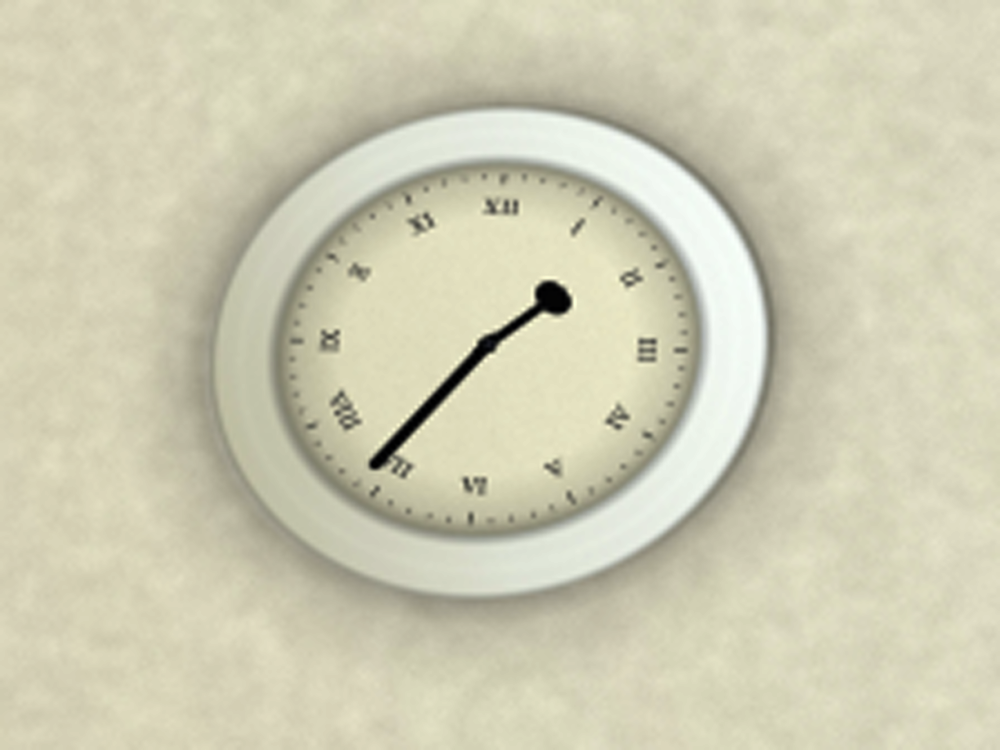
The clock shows 1h36
